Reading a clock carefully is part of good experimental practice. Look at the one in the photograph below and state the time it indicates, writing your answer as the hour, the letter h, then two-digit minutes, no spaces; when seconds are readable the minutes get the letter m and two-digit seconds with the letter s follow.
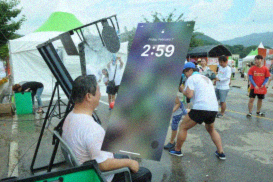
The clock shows 2h59
